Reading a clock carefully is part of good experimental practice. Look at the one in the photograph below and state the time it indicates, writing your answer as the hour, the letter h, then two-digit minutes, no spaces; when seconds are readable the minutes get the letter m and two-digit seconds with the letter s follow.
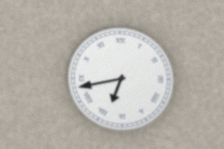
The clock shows 6h43
